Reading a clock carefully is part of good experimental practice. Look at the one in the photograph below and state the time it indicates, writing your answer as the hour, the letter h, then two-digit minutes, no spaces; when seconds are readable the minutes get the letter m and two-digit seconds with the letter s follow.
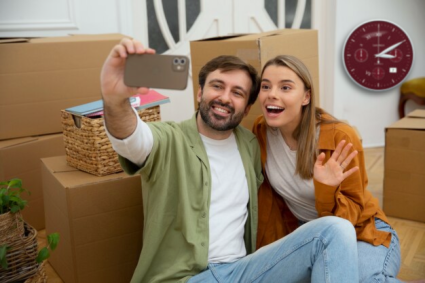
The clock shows 3h10
